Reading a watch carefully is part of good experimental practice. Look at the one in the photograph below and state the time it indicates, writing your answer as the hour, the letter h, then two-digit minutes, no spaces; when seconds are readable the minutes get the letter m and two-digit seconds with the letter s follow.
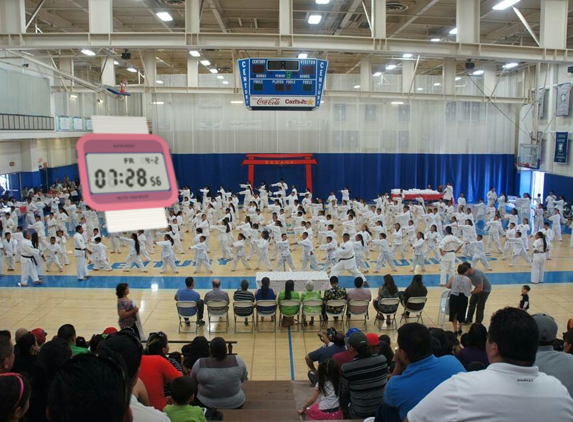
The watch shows 7h28
